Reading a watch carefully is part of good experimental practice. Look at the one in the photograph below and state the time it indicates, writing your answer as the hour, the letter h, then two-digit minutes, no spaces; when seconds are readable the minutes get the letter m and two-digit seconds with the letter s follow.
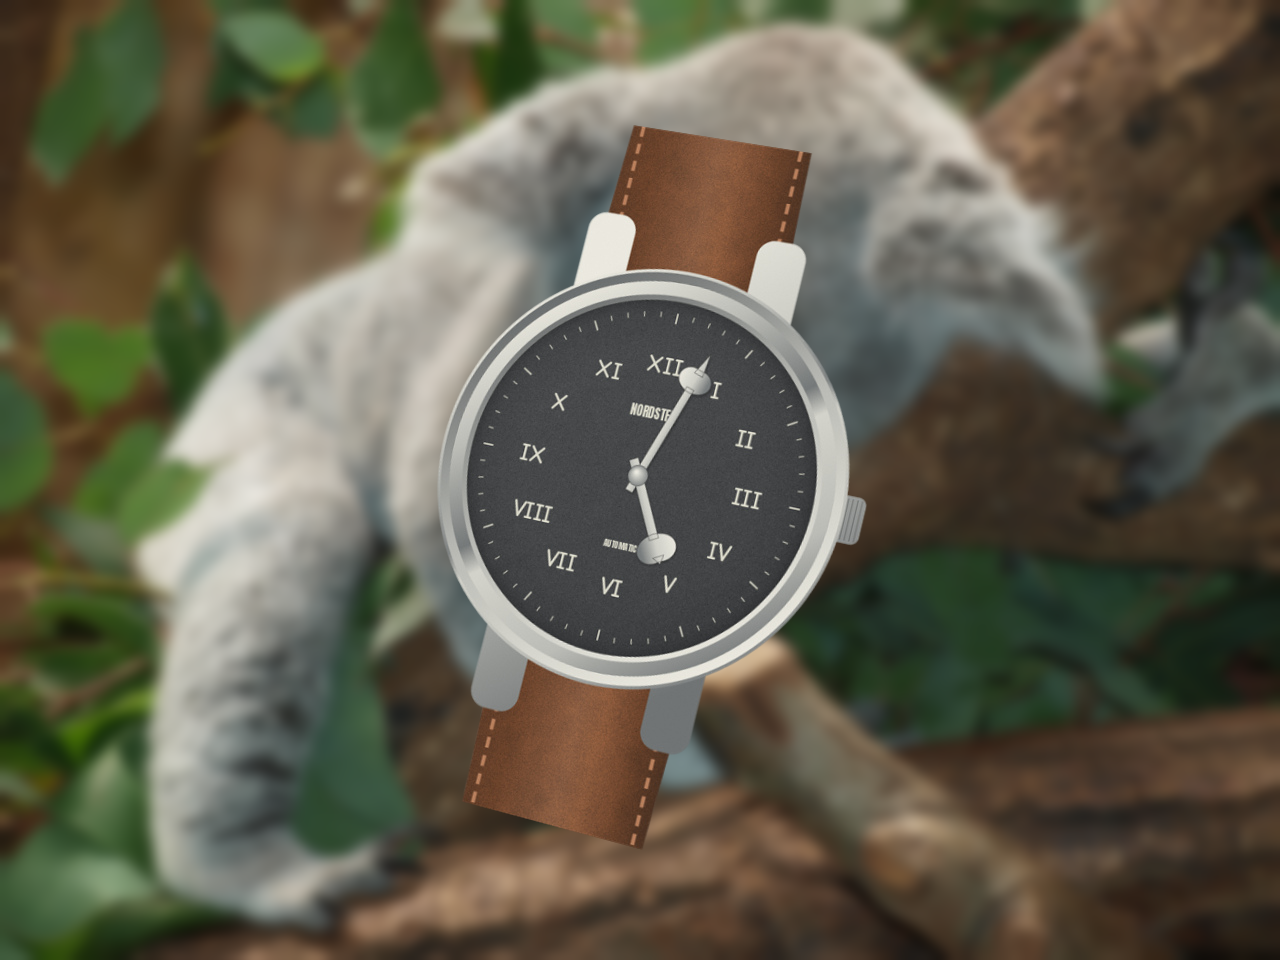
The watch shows 5h03
